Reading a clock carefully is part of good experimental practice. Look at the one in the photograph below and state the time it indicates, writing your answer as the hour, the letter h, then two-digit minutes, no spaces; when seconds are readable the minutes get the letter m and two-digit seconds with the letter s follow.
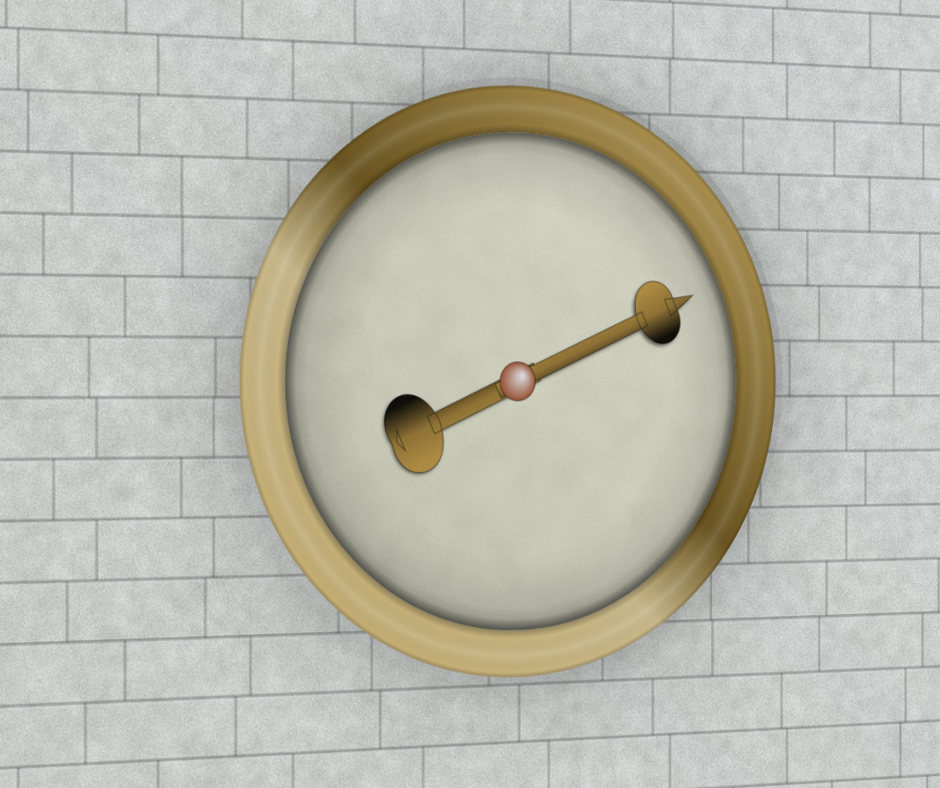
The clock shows 8h11
